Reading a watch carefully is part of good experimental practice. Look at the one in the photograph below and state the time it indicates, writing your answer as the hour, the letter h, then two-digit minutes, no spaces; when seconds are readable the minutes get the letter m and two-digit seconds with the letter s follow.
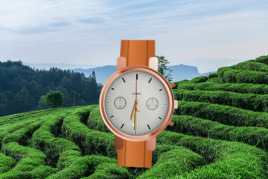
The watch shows 6h30
